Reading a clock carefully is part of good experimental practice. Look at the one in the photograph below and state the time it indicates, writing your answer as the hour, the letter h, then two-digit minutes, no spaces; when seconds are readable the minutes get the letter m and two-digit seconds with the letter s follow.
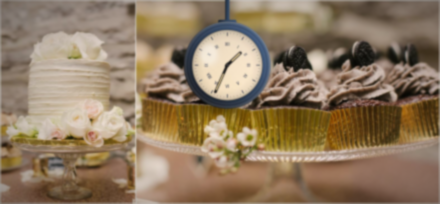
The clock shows 1h34
